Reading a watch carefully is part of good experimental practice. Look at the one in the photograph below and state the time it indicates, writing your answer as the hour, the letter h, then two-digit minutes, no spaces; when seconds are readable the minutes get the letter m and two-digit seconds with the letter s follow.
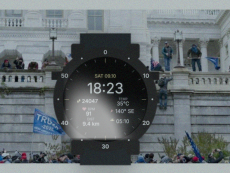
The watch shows 18h23
